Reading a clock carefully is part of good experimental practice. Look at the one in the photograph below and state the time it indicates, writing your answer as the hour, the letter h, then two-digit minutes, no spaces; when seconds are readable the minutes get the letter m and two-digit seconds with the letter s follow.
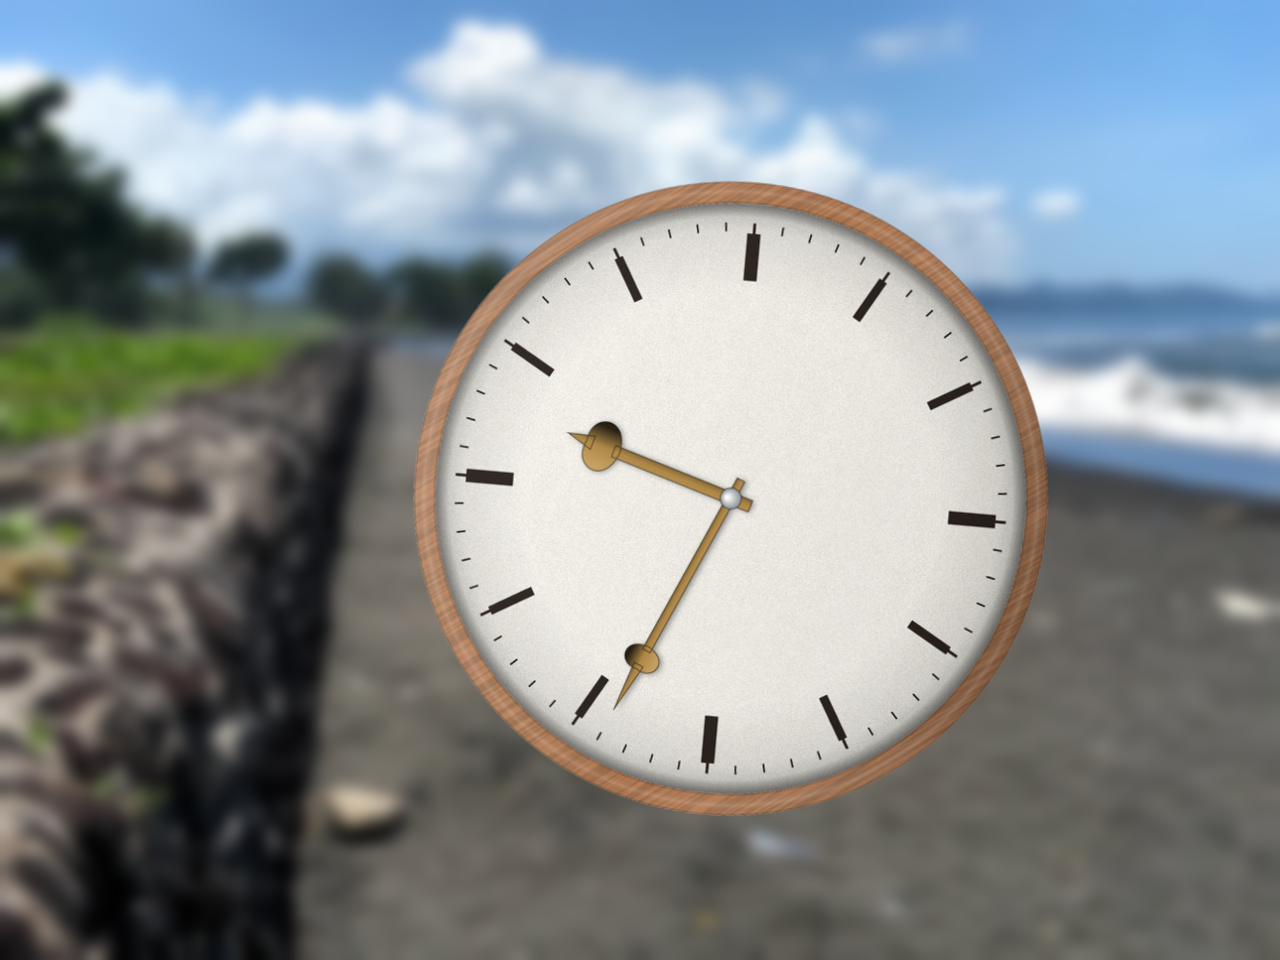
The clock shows 9h34
